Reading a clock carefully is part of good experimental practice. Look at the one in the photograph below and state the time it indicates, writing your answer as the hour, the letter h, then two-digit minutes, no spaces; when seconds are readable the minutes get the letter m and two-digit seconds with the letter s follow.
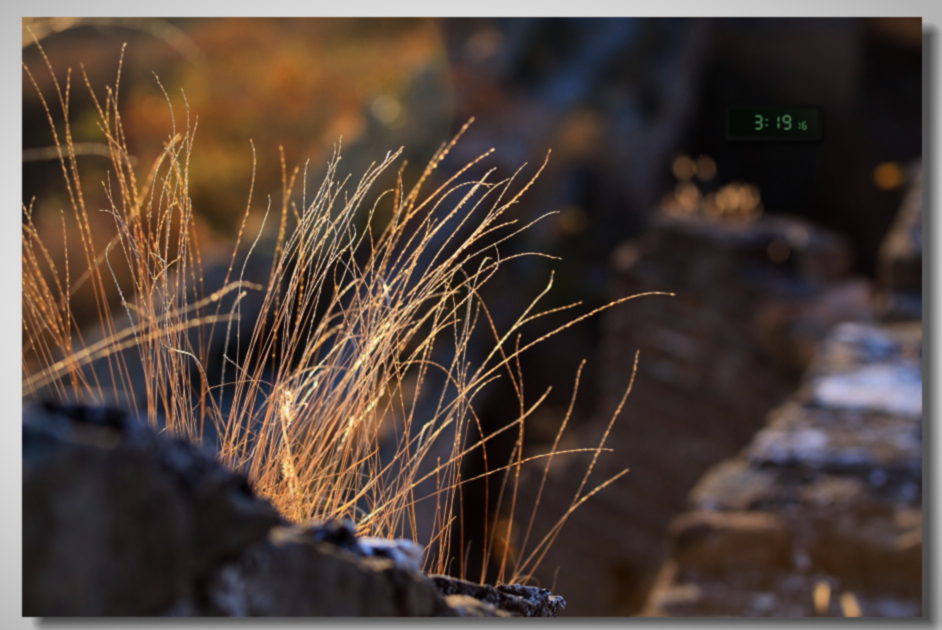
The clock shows 3h19
